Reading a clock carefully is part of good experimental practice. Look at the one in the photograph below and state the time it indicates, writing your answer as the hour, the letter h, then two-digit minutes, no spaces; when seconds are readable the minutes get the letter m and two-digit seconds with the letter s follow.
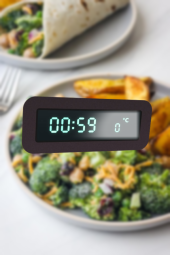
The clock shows 0h59
